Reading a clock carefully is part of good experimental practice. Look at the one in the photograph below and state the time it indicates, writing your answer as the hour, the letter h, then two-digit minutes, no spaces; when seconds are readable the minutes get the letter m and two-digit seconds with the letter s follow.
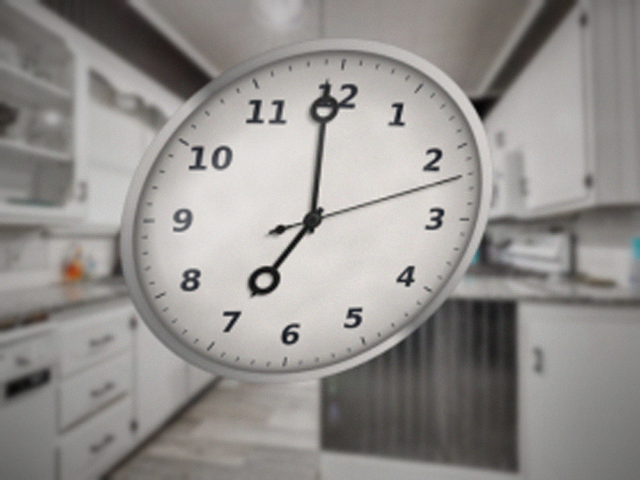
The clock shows 6h59m12s
